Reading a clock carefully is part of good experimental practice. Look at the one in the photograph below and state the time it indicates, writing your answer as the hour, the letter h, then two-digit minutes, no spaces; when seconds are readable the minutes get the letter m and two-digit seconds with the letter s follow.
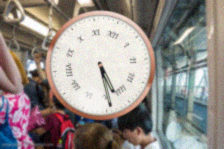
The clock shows 4h24
